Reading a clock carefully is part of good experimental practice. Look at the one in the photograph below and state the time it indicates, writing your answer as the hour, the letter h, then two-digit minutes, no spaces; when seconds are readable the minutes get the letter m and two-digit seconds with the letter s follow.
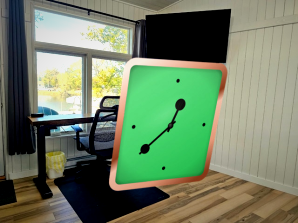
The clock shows 12h38
